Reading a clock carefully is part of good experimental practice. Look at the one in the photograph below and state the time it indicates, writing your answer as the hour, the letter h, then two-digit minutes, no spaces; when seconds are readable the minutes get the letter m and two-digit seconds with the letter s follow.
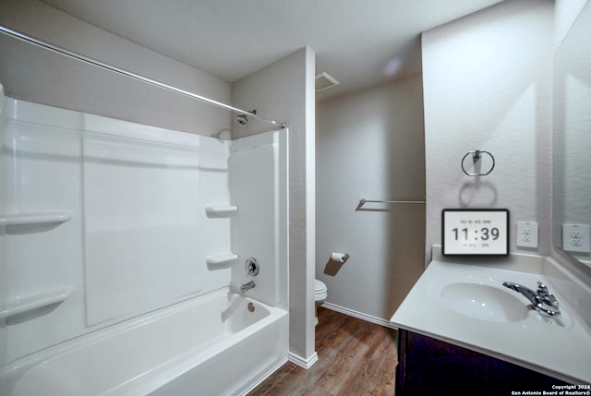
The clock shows 11h39
